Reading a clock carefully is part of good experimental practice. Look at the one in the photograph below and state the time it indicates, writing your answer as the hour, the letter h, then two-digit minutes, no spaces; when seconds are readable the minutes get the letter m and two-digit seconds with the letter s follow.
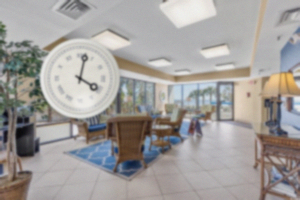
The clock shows 4h02
